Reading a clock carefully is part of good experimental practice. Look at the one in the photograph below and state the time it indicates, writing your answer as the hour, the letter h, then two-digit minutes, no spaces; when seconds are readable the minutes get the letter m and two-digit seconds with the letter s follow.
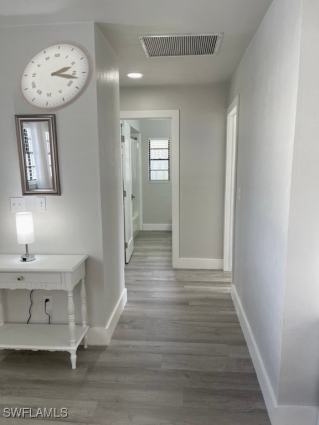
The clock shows 2h17
